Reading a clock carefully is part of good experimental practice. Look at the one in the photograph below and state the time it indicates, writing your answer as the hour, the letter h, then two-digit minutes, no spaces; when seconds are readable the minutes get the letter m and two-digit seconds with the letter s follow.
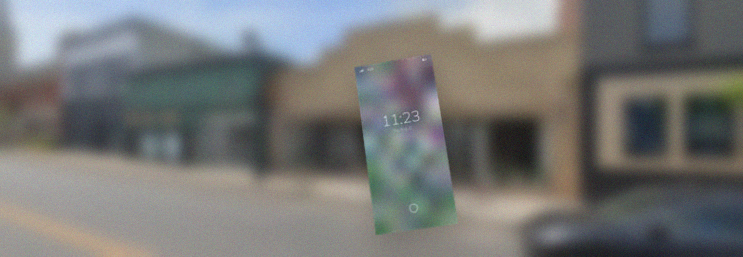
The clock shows 11h23
